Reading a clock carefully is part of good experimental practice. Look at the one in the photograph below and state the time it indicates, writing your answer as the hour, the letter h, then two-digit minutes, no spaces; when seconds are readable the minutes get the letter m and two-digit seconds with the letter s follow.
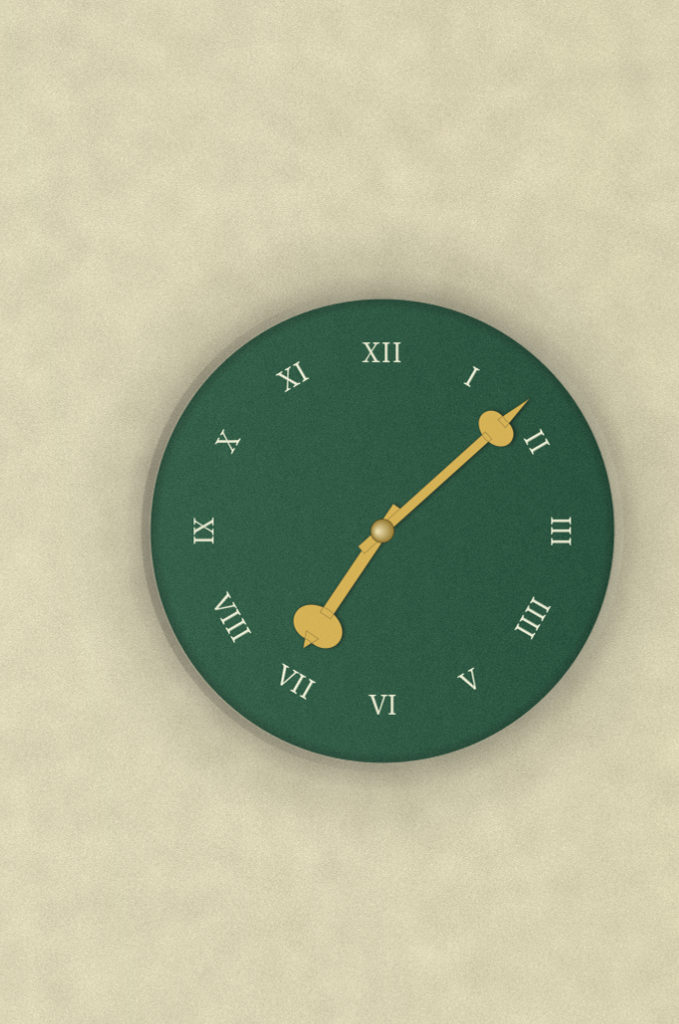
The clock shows 7h08
